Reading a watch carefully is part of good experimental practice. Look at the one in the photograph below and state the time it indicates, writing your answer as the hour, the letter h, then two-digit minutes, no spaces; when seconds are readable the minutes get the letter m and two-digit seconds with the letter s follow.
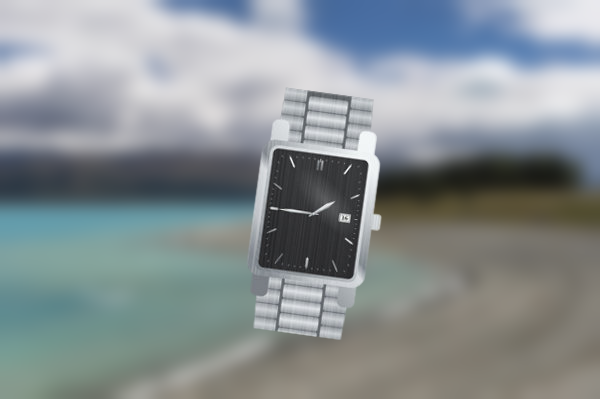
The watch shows 1h45
